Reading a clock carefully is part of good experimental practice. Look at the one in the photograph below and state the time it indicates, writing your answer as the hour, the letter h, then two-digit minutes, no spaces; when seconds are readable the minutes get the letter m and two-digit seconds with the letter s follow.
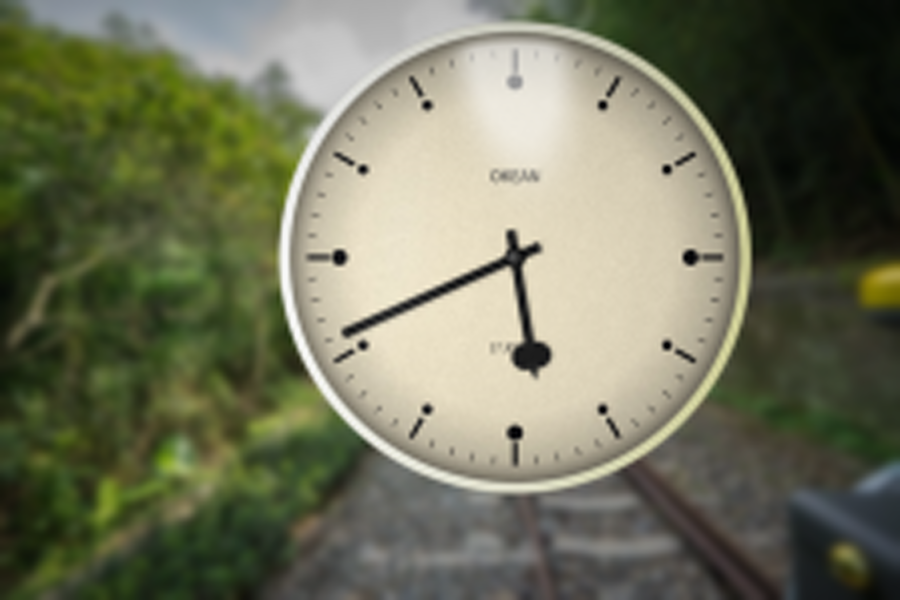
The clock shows 5h41
